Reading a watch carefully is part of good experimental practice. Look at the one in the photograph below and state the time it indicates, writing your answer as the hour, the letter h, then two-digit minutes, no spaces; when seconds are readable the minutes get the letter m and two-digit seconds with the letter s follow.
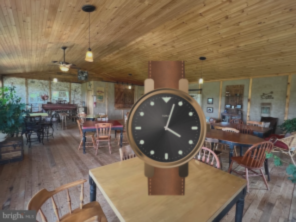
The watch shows 4h03
